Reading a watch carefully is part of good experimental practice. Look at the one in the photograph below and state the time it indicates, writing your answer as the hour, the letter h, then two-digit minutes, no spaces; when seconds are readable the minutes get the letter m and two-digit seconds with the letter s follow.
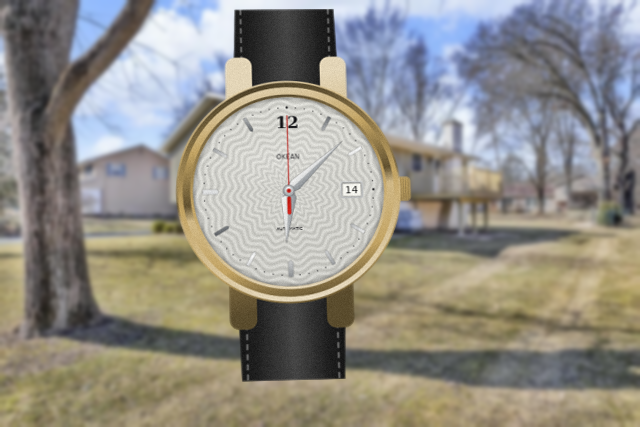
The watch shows 6h08m00s
